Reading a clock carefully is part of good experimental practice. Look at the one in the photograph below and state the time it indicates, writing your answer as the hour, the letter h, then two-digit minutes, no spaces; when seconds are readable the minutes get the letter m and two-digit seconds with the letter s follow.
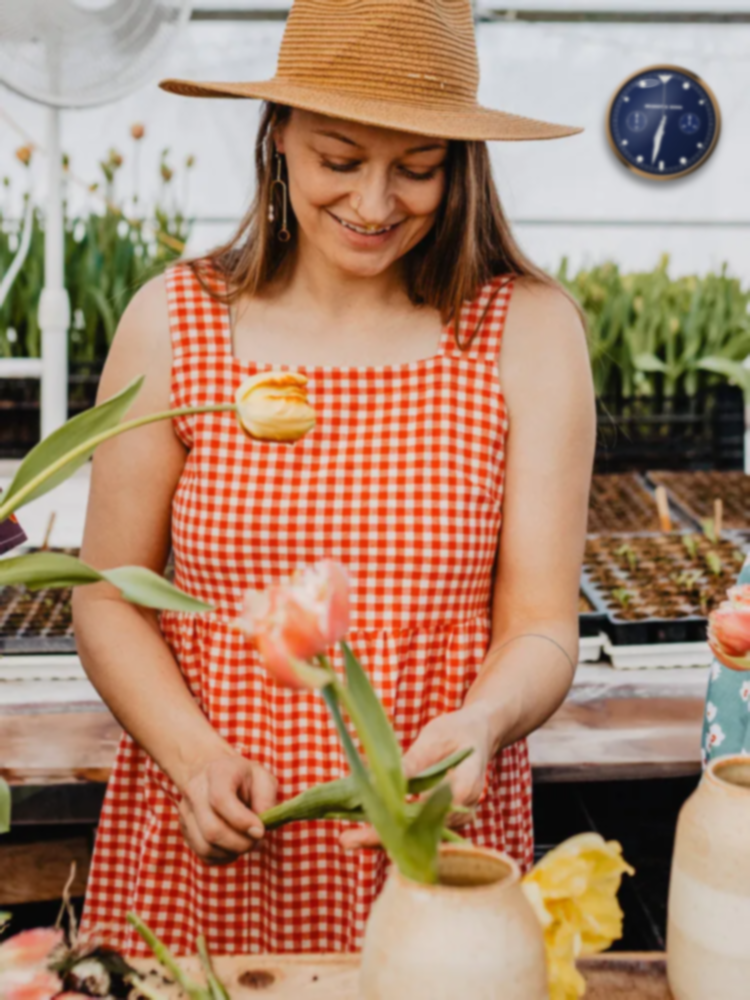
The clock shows 6h32
